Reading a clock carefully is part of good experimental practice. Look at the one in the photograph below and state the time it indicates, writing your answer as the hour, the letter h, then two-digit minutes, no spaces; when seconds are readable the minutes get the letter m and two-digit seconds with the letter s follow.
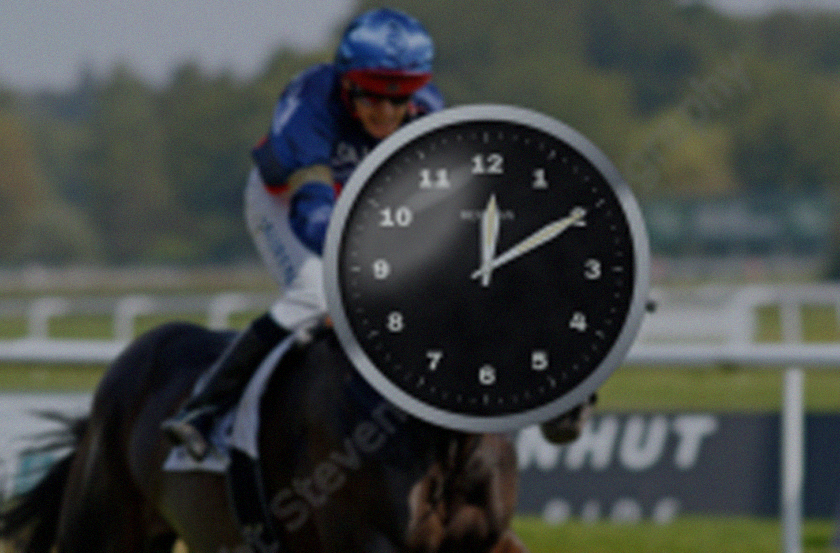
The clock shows 12h10
